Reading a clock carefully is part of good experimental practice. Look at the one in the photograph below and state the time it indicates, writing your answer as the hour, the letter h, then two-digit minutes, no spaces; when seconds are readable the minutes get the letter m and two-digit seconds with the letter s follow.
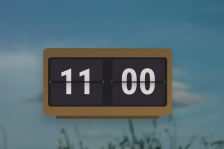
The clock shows 11h00
